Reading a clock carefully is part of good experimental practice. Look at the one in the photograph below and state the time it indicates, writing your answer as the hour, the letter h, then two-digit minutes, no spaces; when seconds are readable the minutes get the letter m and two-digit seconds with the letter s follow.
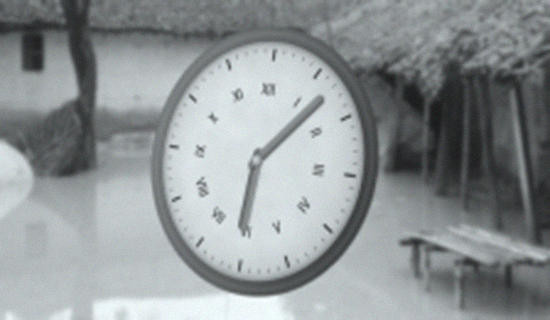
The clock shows 6h07
